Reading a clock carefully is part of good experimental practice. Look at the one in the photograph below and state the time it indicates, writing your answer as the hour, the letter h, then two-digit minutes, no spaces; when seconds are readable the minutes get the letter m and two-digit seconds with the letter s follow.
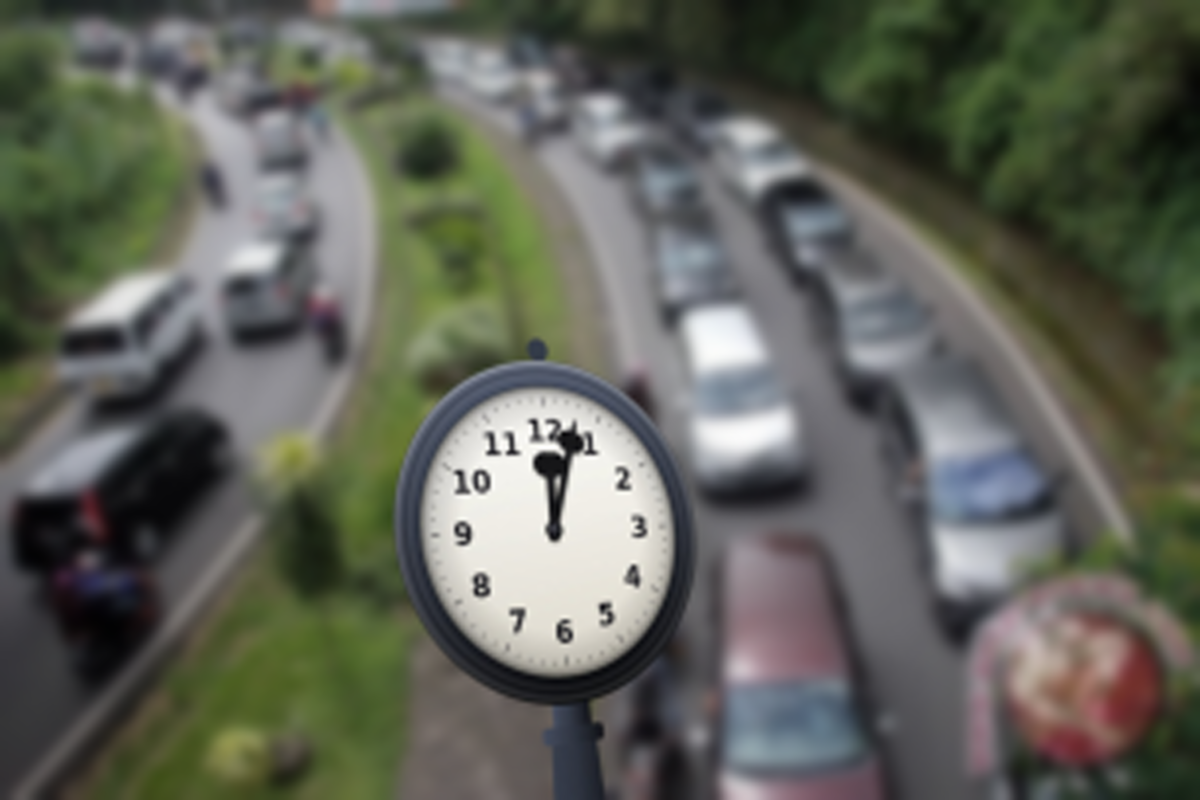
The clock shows 12h03
